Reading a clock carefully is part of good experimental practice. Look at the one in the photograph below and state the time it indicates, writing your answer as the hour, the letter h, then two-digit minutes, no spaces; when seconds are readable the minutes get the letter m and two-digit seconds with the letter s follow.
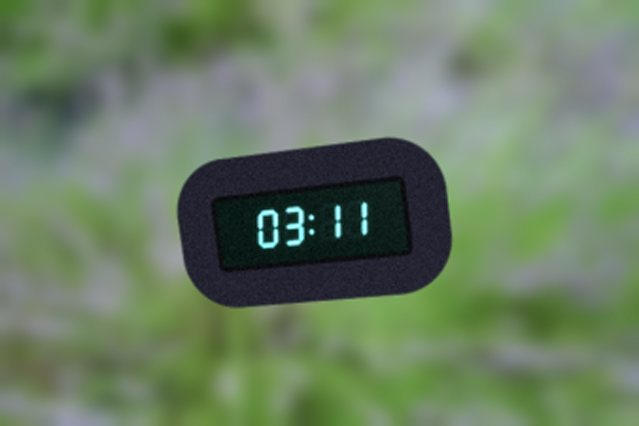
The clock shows 3h11
